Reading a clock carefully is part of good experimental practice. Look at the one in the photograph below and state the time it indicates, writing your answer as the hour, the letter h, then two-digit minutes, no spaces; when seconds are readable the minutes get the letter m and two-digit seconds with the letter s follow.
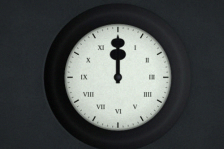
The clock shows 12h00
